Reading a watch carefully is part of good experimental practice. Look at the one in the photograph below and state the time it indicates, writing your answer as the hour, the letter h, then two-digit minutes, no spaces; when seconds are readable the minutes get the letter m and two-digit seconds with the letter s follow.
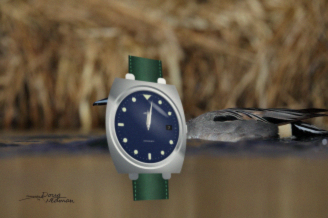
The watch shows 12h02
